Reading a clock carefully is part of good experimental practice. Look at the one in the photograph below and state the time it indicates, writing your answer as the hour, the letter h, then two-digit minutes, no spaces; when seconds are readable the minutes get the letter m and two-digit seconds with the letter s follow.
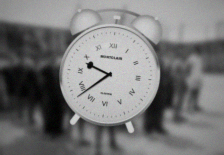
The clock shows 9h38
